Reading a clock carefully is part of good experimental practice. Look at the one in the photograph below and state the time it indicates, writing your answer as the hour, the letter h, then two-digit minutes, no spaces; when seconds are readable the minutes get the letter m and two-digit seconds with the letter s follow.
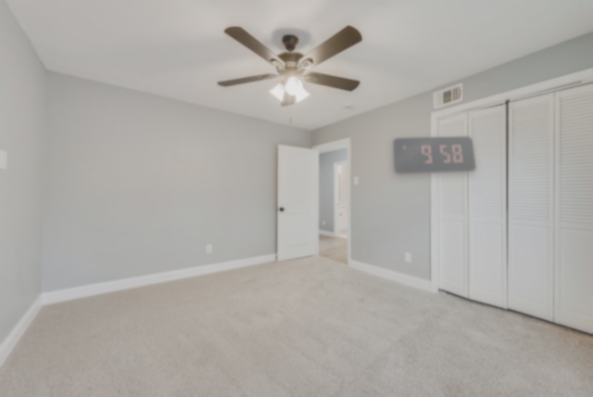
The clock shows 9h58
